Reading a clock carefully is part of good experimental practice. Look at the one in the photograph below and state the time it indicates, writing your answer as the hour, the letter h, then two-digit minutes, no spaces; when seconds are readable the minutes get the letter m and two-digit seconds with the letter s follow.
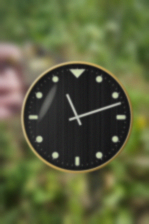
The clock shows 11h12
